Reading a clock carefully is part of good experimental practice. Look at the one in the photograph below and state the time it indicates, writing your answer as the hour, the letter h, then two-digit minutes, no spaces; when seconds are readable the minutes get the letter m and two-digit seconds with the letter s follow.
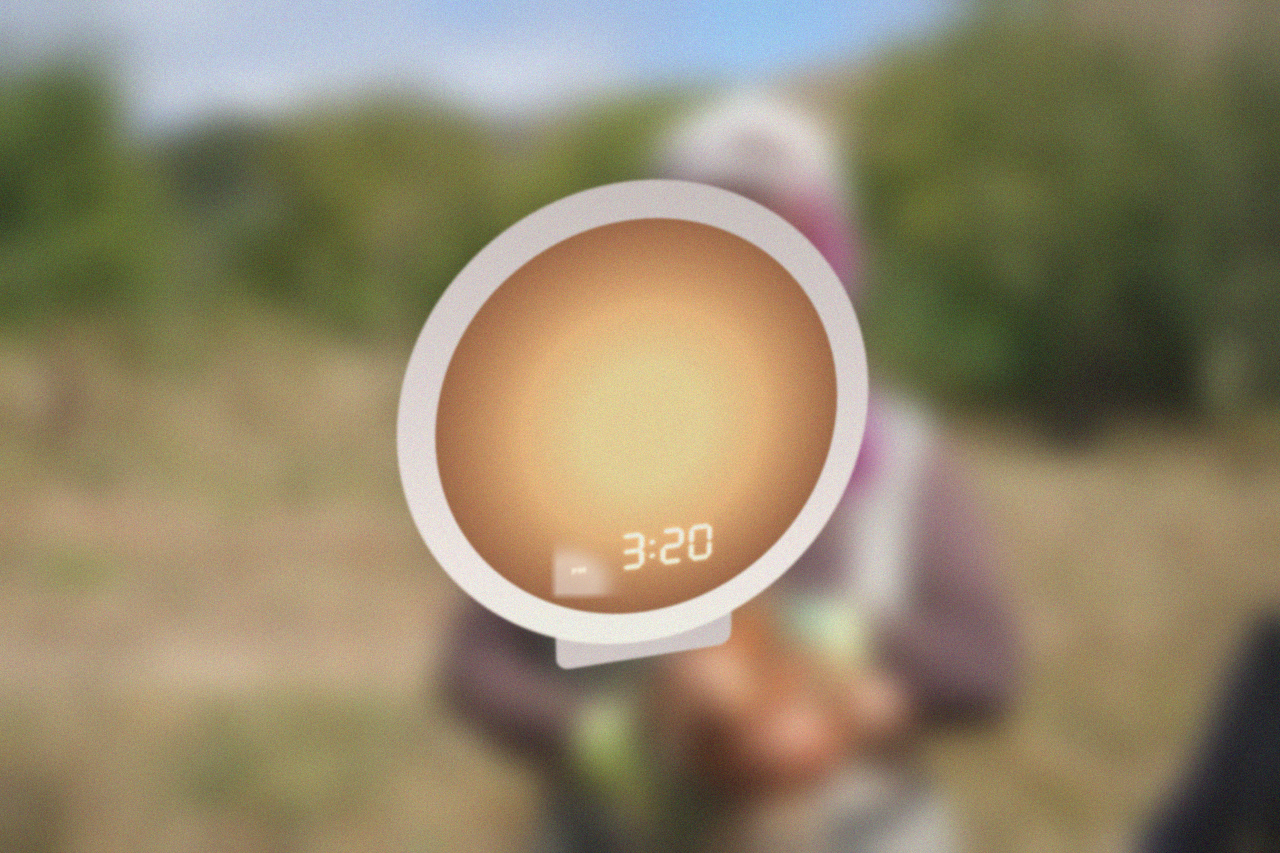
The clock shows 3h20
